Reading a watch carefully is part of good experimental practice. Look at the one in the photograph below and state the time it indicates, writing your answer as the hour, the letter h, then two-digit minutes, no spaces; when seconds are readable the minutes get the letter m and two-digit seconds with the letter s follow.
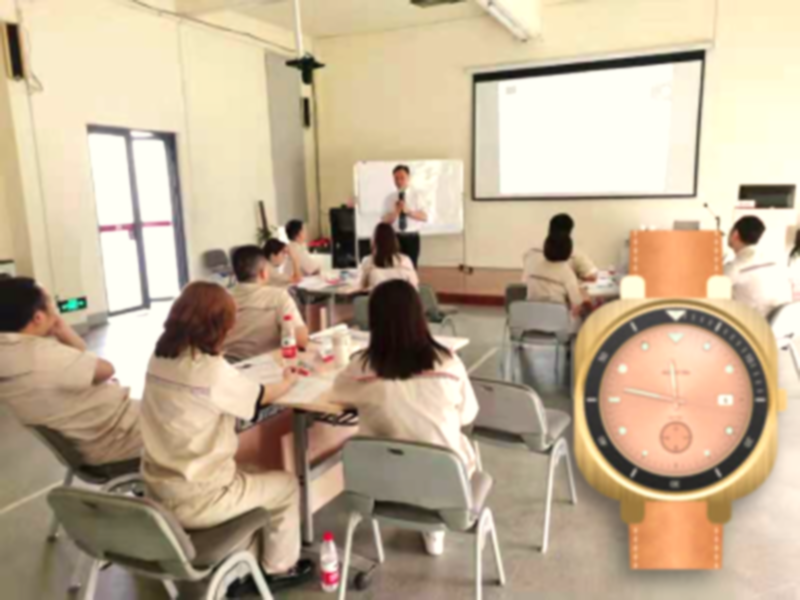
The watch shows 11h47
